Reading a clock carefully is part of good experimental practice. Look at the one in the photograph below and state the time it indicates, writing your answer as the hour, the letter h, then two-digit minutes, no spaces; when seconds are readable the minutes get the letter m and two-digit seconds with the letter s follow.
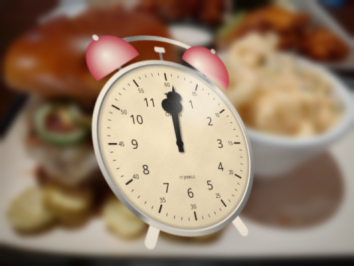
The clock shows 12h01
